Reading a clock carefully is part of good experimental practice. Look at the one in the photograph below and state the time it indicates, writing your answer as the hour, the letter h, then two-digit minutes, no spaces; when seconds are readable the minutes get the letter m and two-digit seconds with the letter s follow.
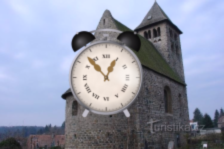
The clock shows 12h53
